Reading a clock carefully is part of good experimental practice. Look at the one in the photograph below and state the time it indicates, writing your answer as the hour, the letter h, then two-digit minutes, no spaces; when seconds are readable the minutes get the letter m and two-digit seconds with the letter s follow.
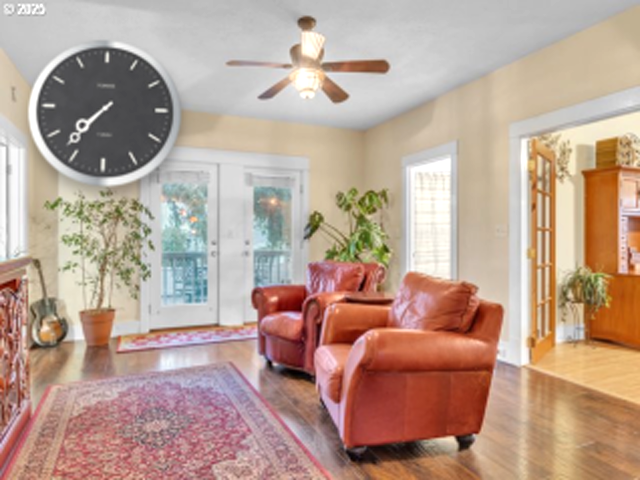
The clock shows 7h37
